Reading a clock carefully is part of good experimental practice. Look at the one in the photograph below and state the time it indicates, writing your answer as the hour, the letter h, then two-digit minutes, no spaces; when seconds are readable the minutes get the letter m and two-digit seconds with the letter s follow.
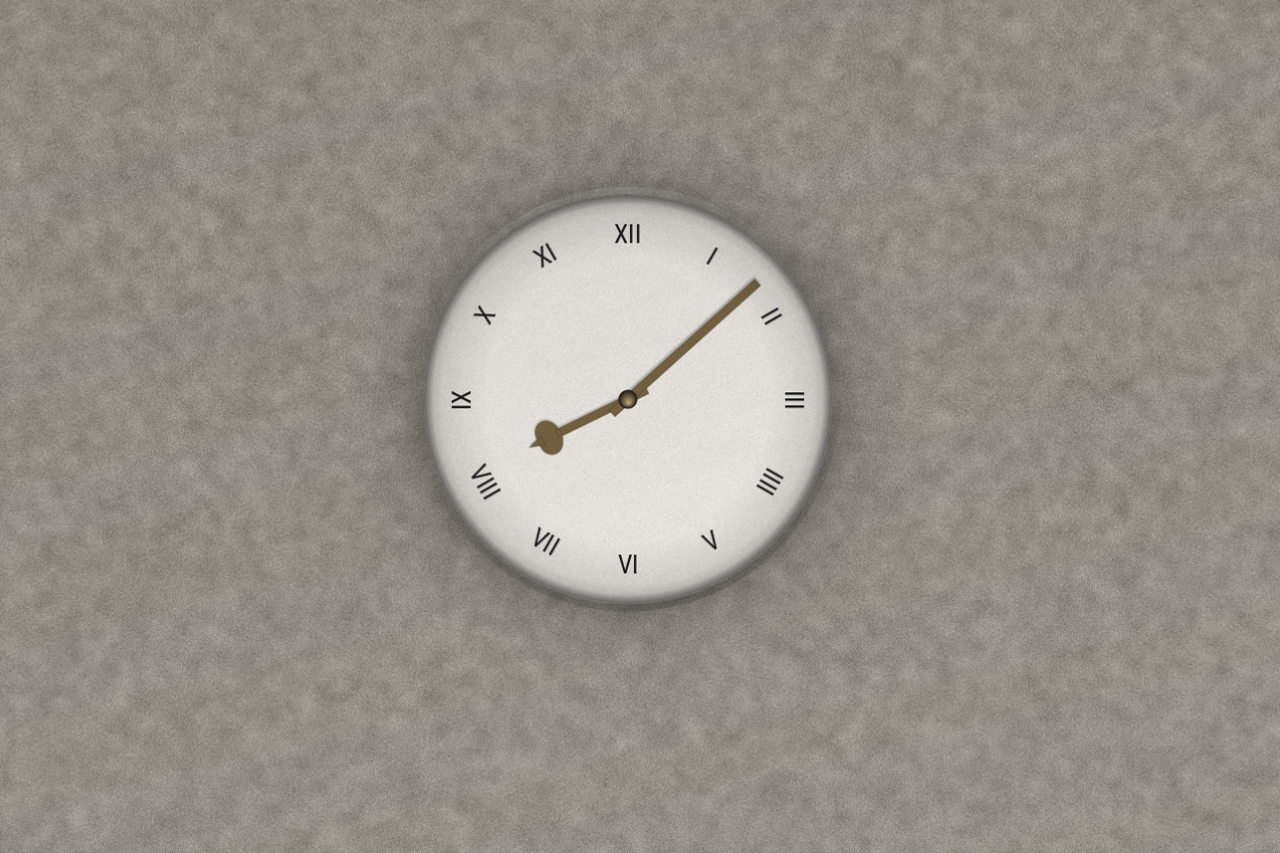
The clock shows 8h08
